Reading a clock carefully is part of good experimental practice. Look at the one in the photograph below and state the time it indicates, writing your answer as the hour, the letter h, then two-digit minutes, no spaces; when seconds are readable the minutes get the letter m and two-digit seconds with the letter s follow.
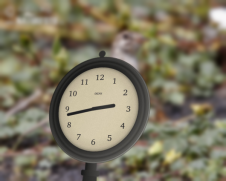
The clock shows 2h43
